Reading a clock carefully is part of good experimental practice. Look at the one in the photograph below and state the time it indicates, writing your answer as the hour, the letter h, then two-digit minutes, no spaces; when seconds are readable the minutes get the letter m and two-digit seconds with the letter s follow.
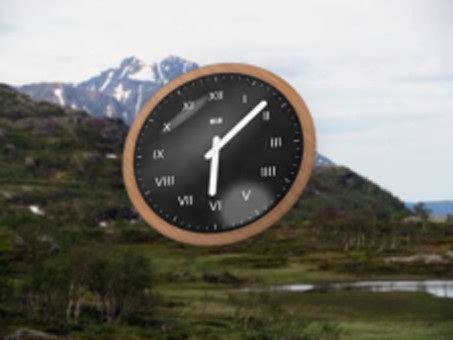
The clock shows 6h08
